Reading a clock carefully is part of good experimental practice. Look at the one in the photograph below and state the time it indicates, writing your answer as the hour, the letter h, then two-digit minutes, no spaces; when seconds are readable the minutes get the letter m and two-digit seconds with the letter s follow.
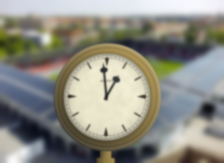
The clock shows 12h59
